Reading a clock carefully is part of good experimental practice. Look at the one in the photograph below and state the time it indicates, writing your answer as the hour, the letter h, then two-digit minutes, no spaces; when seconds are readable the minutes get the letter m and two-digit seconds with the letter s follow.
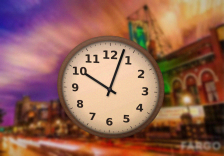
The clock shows 10h03
